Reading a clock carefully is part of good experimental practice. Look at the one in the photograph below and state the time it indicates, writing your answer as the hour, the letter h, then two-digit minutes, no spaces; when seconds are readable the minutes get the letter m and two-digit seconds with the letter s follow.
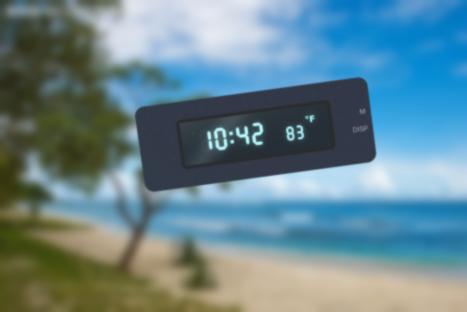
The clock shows 10h42
